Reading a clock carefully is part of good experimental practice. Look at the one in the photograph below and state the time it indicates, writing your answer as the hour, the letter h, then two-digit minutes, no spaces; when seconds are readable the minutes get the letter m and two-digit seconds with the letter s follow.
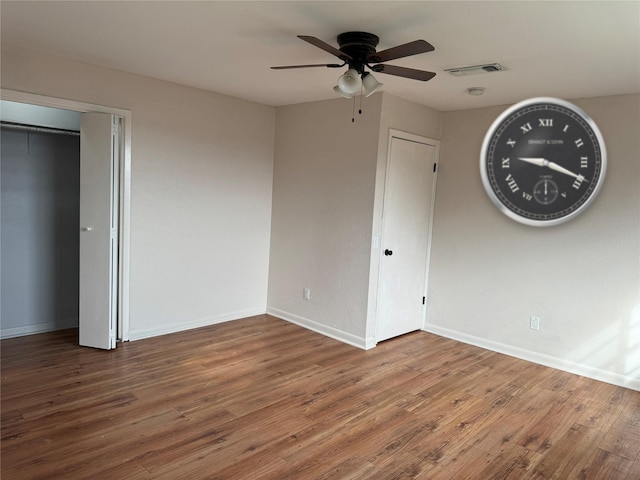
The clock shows 9h19
